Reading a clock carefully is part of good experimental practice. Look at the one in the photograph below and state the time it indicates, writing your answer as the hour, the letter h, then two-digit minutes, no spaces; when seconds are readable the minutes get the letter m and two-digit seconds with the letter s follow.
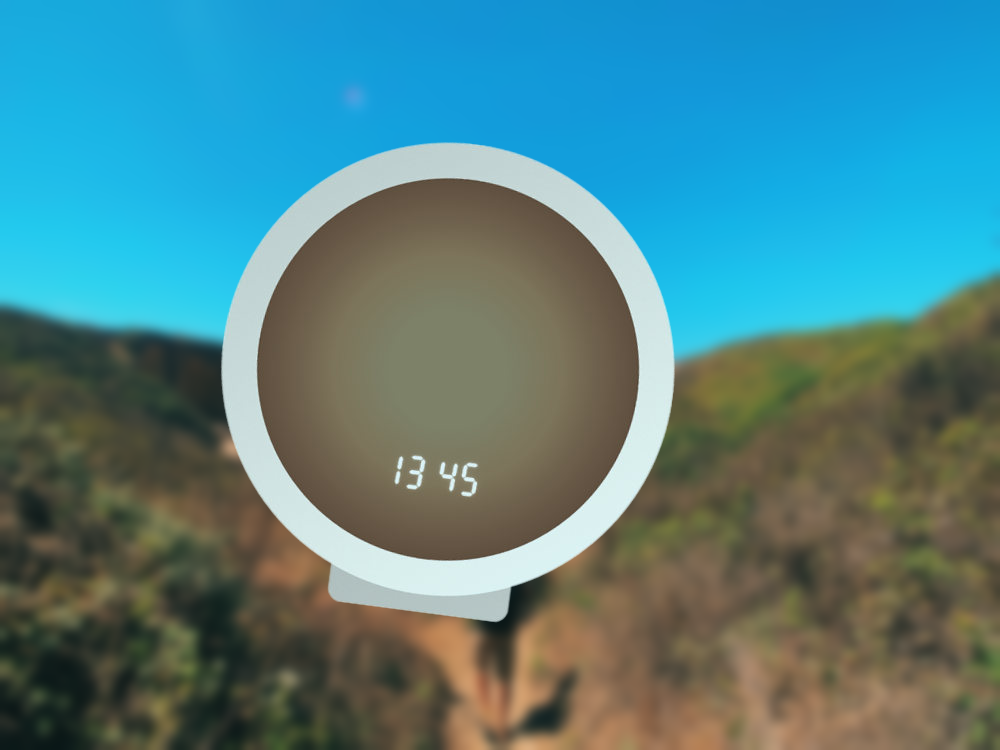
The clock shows 13h45
